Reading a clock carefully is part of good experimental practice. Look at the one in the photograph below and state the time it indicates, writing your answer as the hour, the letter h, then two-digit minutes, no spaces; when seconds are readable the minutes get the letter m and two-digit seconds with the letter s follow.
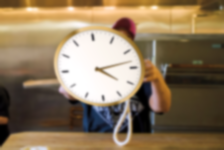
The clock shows 4h13
